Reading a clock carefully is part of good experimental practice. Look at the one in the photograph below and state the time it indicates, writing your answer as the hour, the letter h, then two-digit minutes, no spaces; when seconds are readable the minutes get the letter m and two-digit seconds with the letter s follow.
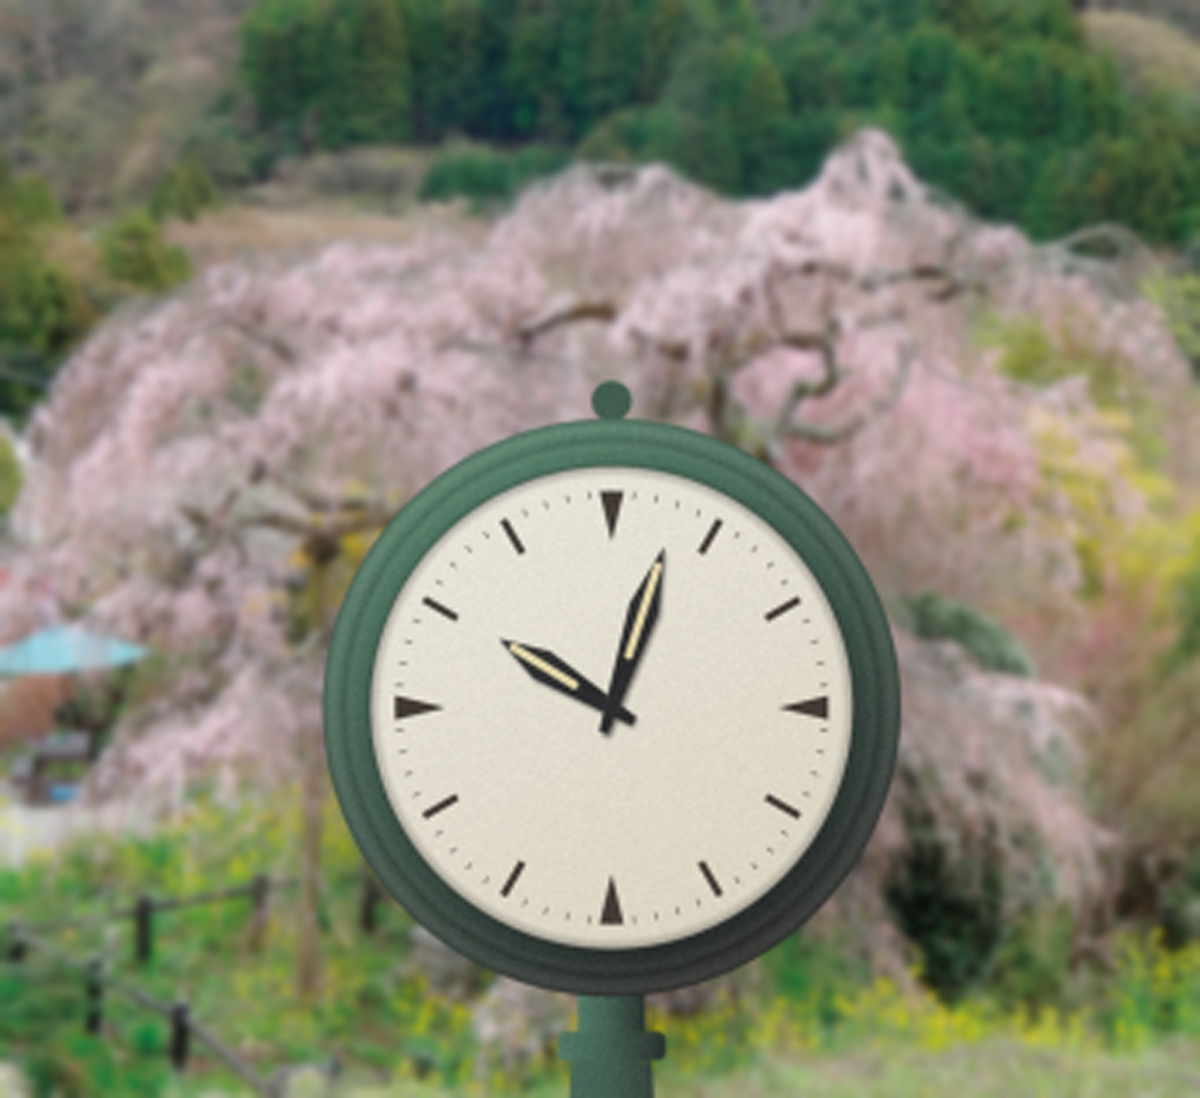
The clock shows 10h03
